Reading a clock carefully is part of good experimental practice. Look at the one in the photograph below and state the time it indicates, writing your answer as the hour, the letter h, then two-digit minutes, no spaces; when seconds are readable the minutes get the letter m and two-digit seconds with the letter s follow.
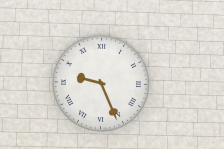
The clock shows 9h26
